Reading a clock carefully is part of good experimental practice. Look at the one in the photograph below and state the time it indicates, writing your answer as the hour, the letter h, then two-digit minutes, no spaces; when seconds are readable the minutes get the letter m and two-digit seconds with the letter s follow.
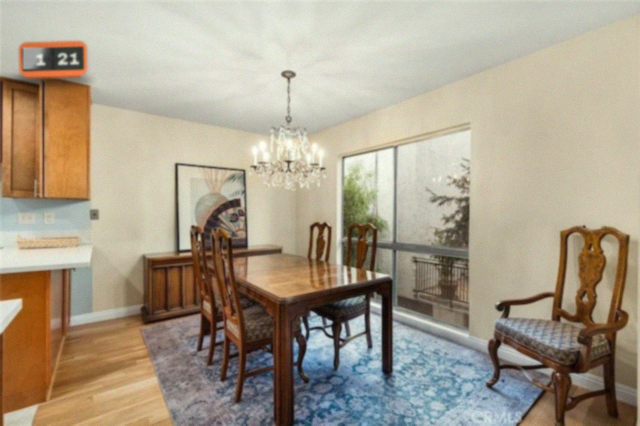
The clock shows 1h21
